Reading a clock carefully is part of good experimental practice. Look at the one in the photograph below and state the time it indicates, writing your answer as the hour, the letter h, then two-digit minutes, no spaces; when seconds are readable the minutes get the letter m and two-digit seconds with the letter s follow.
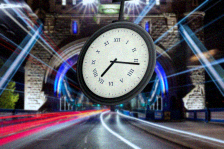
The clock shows 7h16
